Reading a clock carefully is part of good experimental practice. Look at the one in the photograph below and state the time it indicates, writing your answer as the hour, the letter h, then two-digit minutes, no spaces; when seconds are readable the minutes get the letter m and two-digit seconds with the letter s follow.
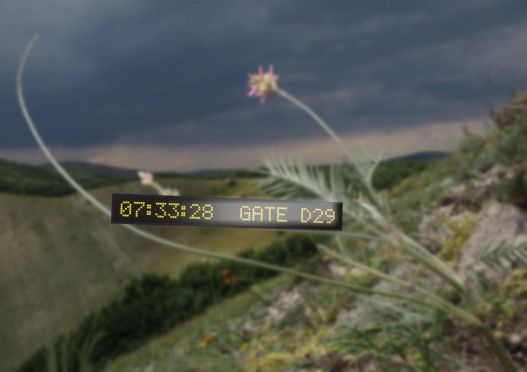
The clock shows 7h33m28s
